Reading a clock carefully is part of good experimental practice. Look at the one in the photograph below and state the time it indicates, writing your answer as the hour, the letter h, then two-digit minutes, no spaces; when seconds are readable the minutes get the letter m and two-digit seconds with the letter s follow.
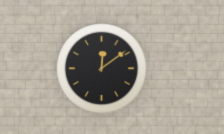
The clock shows 12h09
